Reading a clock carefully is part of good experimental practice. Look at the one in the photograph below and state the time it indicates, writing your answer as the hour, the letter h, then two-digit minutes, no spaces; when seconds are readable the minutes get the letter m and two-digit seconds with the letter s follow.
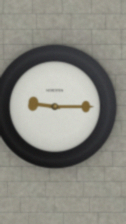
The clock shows 9h15
